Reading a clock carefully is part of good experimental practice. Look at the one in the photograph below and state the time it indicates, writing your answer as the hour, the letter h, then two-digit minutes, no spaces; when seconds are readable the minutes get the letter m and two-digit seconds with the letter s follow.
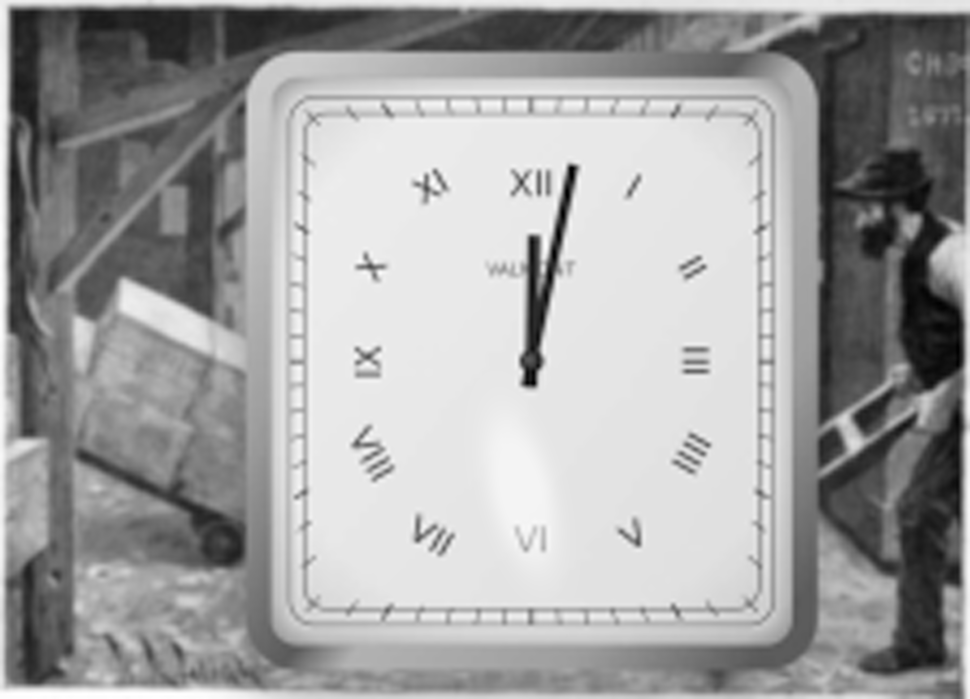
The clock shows 12h02
